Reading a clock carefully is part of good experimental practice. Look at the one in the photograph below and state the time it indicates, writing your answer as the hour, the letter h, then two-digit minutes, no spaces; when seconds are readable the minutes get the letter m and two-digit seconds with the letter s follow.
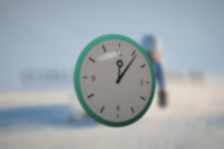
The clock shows 12h06
